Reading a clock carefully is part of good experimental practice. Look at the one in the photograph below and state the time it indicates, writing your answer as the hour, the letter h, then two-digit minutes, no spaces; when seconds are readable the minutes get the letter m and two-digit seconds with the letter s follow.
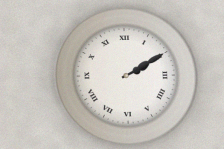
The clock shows 2h10
